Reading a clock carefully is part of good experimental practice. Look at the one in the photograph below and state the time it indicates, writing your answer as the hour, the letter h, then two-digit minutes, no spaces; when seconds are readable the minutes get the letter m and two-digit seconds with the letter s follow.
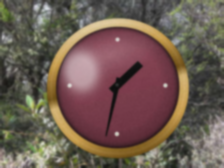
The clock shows 1h32
